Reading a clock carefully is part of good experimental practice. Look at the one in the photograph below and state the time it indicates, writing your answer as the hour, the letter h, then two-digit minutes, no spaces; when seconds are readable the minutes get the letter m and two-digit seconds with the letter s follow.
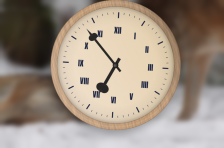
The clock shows 6h53
